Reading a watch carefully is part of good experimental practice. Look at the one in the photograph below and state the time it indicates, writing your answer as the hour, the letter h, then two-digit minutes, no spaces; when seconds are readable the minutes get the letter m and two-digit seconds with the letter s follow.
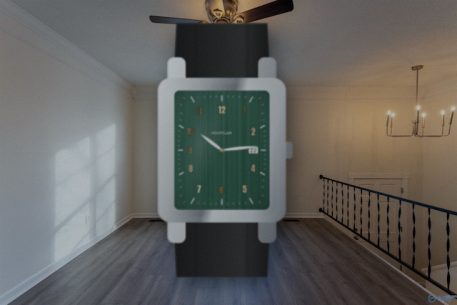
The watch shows 10h14
